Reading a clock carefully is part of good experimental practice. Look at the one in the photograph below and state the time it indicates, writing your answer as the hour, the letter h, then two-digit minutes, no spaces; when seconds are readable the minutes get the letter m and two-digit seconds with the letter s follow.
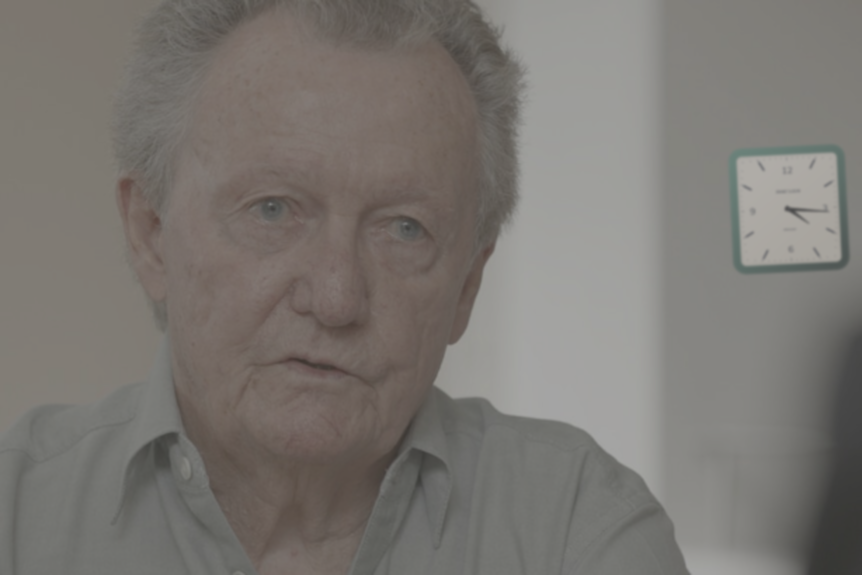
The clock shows 4h16
